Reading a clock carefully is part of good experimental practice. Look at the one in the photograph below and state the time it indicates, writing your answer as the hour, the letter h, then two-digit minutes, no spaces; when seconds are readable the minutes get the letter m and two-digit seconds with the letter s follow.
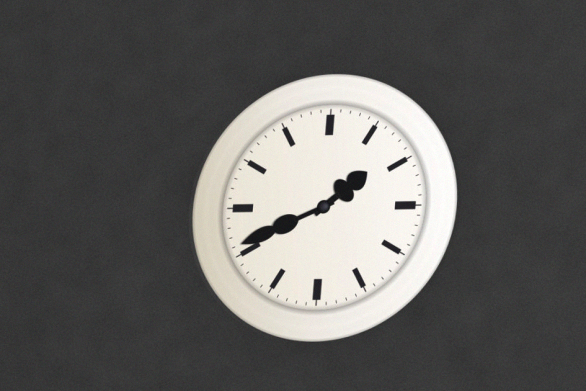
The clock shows 1h41
